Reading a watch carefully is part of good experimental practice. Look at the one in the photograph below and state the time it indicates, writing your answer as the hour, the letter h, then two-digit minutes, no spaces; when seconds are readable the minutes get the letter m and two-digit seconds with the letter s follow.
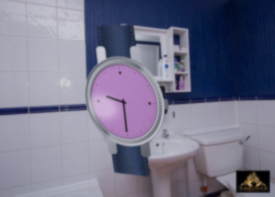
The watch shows 9h30
